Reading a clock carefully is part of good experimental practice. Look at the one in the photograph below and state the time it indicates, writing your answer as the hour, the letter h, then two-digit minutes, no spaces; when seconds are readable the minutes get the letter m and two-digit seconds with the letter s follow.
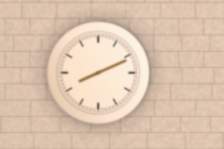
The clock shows 8h11
